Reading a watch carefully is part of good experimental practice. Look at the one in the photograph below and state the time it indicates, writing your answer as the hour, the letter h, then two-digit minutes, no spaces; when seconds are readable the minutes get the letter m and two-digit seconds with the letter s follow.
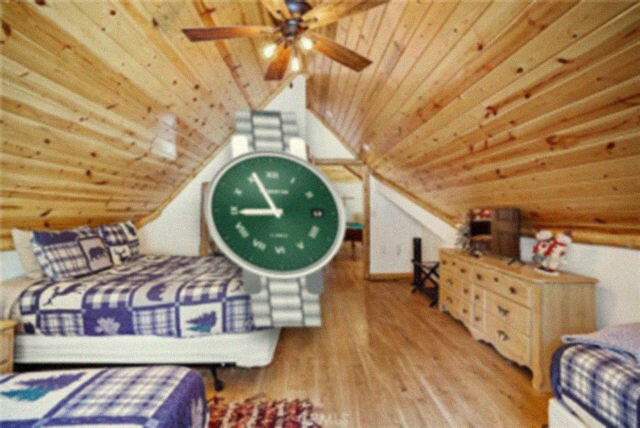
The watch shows 8h56
